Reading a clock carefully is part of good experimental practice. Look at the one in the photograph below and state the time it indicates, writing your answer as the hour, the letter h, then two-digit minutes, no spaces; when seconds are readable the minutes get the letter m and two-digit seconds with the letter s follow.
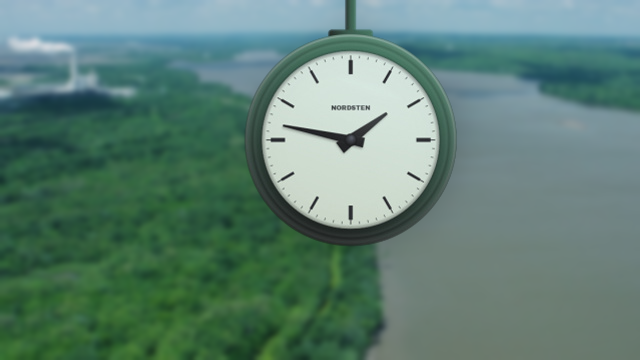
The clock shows 1h47
